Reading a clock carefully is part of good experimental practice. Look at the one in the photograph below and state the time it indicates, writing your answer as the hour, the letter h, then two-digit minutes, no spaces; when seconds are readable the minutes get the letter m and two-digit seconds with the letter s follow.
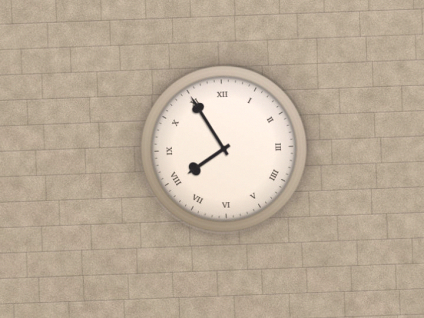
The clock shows 7h55
